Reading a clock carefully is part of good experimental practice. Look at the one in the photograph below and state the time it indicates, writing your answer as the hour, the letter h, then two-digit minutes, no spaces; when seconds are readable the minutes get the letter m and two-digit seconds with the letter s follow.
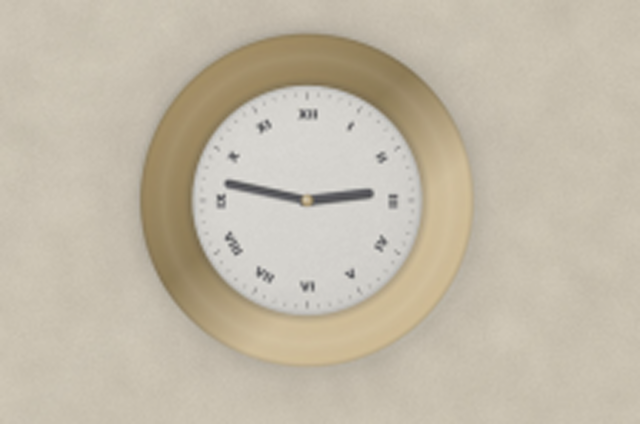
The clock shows 2h47
